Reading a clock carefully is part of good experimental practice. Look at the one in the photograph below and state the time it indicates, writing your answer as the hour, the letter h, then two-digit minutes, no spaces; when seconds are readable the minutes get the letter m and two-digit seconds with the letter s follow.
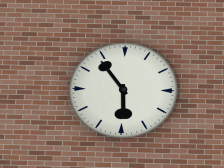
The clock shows 5h54
